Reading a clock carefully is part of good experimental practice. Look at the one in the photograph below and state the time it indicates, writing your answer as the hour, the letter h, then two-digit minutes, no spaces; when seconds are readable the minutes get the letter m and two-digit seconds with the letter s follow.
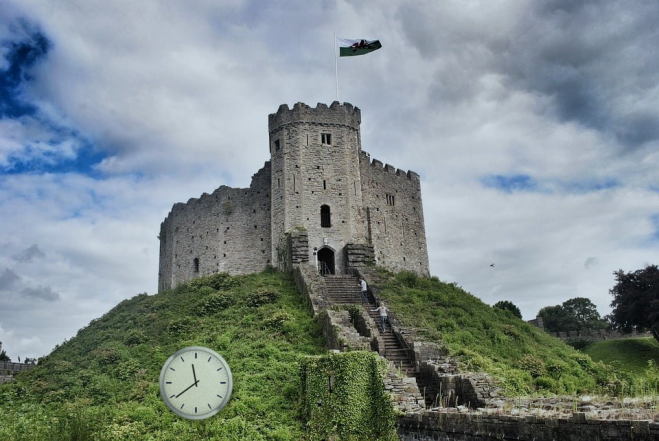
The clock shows 11h39
